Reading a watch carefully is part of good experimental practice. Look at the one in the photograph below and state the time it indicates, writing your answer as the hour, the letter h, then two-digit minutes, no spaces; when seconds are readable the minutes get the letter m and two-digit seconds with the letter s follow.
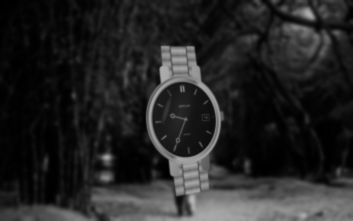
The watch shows 9h35
